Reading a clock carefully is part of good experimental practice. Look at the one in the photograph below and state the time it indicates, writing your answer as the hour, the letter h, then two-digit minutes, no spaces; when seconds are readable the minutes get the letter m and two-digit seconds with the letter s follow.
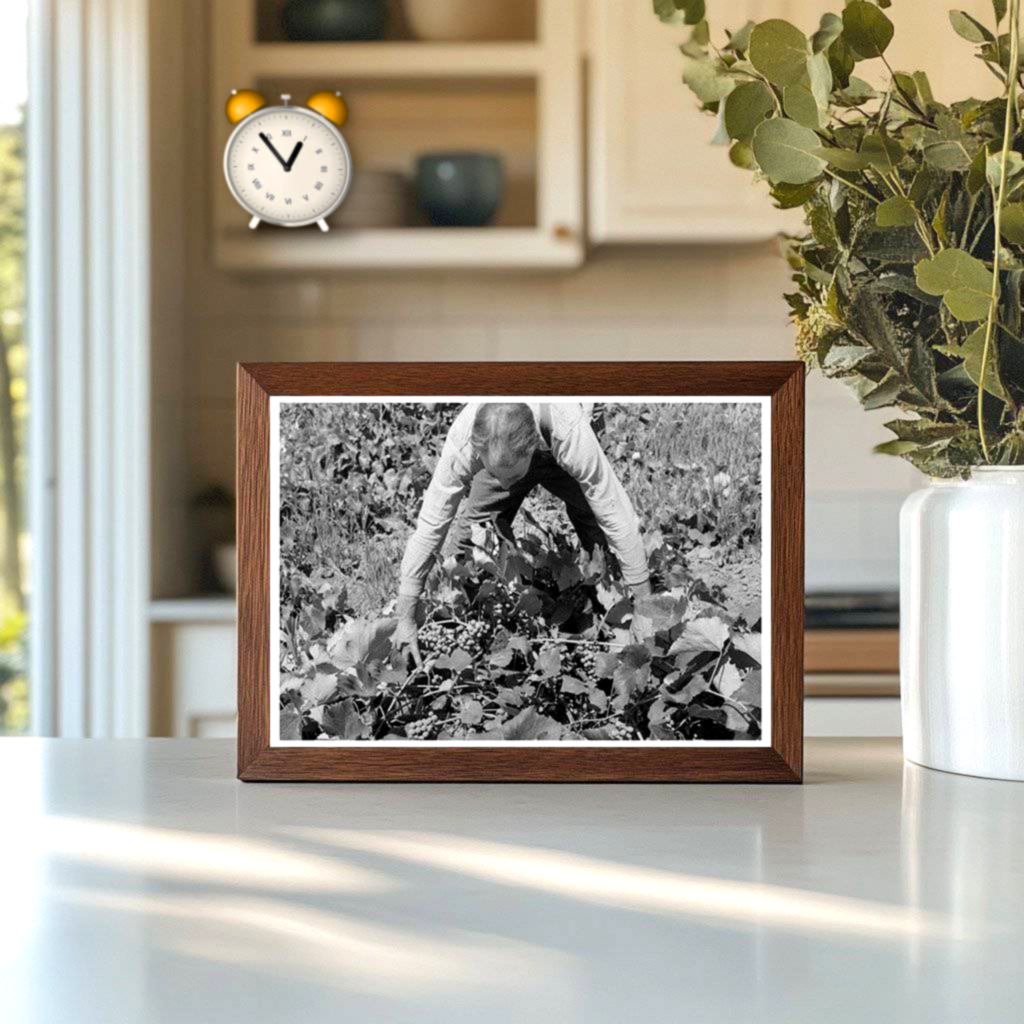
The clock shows 12h54
